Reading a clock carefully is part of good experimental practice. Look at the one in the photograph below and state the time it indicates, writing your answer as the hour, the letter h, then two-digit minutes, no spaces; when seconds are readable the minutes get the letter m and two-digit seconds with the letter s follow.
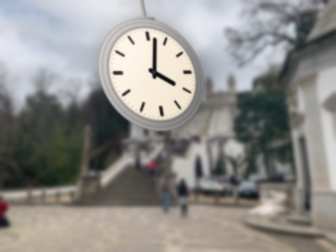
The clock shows 4h02
